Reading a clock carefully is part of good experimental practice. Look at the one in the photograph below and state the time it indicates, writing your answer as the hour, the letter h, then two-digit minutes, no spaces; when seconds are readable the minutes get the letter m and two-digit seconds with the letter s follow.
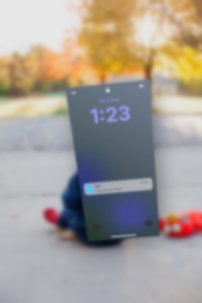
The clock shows 1h23
